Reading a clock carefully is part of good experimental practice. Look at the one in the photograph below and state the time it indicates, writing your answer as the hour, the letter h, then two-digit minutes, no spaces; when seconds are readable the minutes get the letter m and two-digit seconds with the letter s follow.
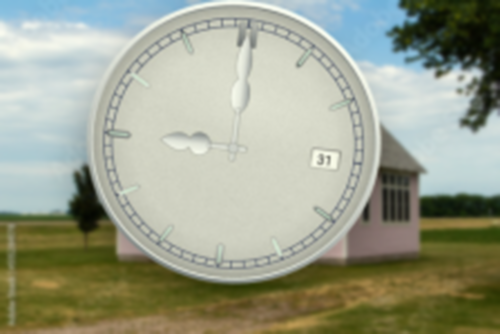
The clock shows 9h00
